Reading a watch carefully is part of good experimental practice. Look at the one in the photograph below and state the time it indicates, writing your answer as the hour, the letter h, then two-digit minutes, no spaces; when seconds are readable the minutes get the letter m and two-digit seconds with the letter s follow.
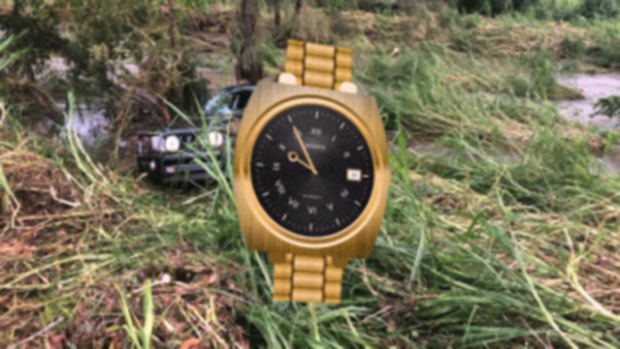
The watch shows 9h55
